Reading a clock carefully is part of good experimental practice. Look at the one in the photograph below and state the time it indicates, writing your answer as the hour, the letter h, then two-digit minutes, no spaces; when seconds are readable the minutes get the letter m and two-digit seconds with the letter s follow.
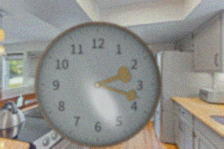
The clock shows 2h18
